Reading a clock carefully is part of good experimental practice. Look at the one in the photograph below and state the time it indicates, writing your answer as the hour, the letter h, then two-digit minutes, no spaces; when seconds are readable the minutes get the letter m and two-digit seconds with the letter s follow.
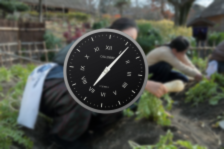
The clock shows 7h06
